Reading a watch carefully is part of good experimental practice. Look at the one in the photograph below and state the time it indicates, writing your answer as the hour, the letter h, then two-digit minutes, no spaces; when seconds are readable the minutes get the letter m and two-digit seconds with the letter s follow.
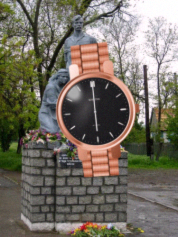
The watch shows 6h00
